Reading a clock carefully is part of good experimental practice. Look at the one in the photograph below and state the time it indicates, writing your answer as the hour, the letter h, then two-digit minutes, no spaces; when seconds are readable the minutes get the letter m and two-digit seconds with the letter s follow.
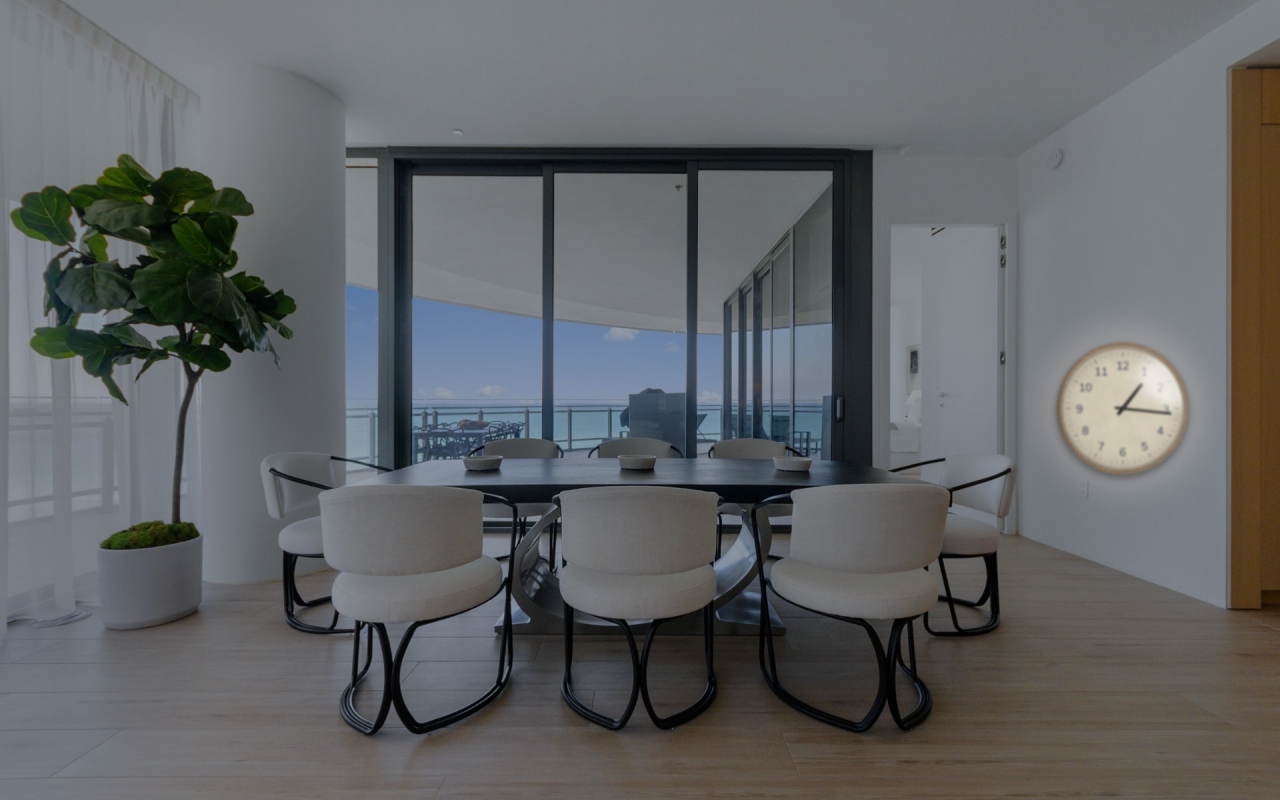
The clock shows 1h16
